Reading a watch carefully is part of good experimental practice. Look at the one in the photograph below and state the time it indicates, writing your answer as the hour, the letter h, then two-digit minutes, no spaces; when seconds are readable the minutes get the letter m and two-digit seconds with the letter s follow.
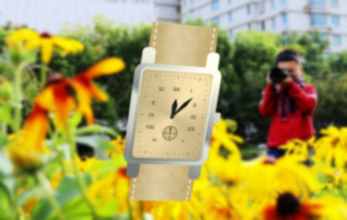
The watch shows 12h07
